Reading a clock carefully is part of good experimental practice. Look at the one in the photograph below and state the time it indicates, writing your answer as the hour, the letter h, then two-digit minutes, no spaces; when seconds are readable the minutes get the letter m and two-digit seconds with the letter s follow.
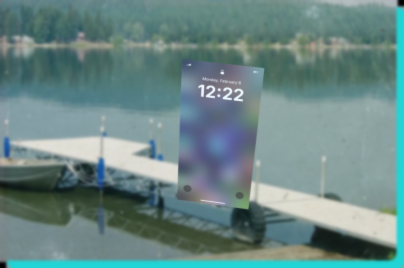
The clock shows 12h22
